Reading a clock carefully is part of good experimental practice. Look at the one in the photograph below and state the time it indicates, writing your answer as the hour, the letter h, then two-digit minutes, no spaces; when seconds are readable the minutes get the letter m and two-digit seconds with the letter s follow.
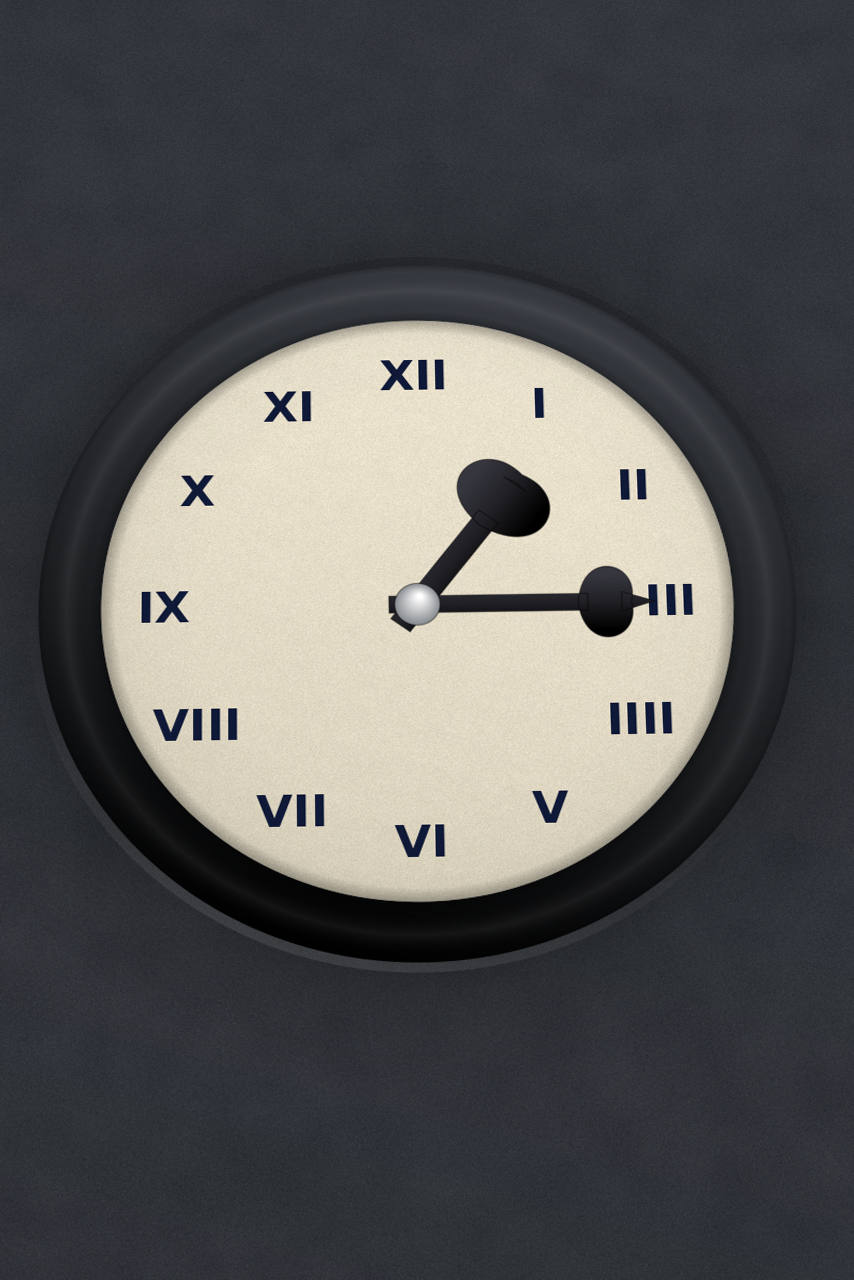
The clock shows 1h15
